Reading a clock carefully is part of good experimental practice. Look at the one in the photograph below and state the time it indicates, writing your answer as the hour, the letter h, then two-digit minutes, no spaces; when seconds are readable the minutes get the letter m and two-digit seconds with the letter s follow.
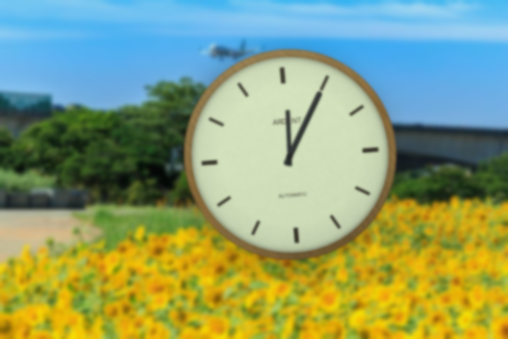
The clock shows 12h05
